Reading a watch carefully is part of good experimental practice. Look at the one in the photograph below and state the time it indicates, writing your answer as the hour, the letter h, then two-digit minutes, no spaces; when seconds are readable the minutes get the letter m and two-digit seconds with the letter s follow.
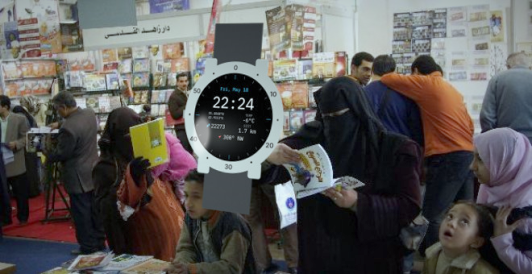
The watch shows 22h24
